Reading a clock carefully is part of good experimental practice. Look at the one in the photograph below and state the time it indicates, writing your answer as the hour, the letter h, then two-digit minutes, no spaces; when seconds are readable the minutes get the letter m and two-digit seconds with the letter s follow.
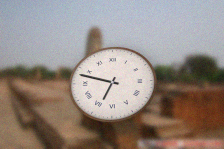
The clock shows 6h48
